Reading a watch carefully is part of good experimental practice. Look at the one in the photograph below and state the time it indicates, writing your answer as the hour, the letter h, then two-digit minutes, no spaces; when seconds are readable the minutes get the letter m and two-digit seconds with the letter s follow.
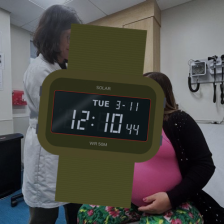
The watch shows 12h10m44s
